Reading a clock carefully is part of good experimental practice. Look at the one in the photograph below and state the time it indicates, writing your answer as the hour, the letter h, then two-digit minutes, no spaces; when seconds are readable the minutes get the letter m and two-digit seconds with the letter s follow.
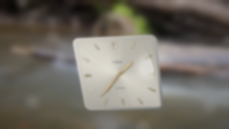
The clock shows 1h37
